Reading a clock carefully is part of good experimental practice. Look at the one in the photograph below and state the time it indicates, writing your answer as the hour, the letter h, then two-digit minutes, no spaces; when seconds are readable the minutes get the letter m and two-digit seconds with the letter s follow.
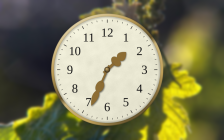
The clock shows 1h34
